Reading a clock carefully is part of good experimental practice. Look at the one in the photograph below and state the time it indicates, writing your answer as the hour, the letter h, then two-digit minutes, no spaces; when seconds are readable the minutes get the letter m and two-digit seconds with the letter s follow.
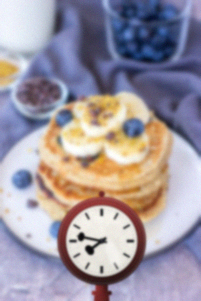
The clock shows 7h47
